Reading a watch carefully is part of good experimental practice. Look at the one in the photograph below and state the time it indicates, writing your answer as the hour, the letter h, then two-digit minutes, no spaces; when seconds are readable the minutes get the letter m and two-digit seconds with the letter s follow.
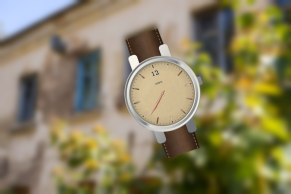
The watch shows 7h38
